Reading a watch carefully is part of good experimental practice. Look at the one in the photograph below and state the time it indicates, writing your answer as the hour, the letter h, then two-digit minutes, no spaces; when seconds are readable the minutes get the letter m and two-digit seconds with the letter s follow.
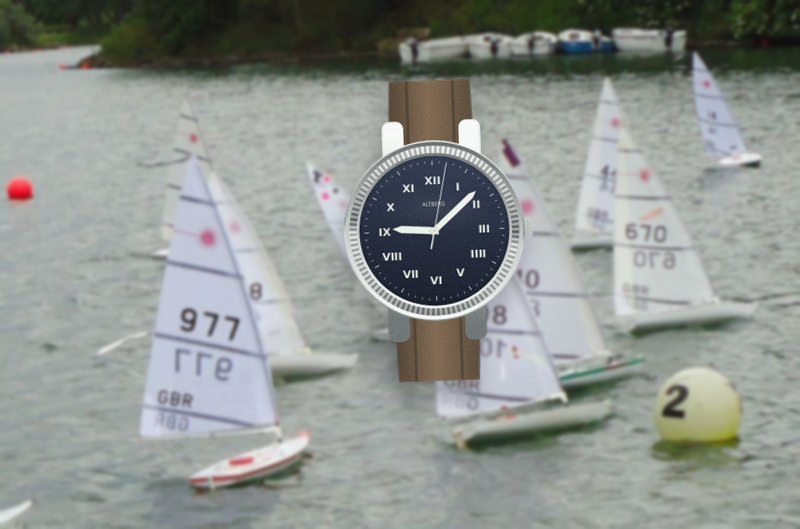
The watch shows 9h08m02s
